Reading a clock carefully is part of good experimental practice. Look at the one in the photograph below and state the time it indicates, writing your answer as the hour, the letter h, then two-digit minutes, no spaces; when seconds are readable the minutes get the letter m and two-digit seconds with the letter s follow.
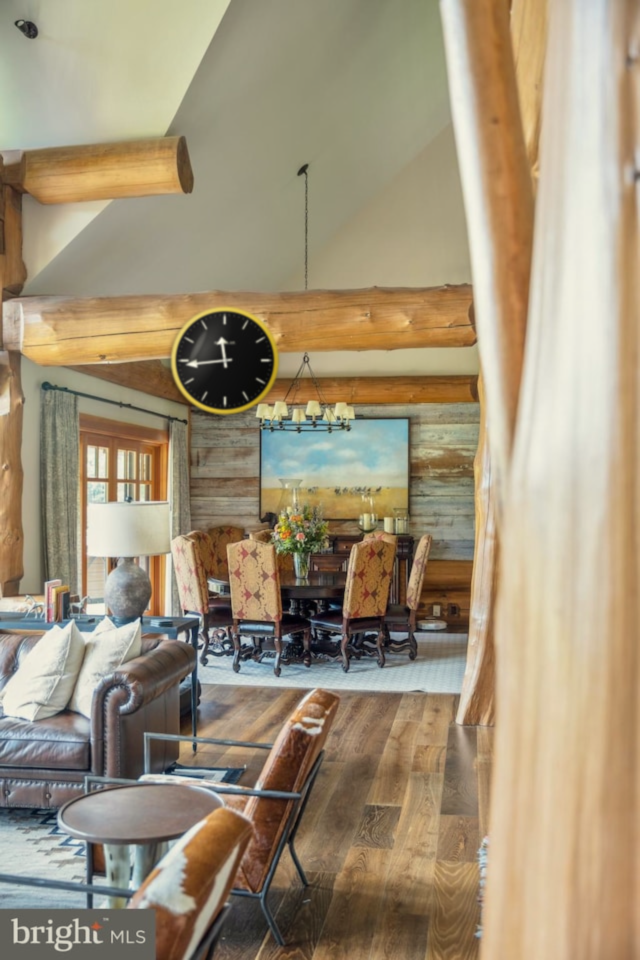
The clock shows 11h44
